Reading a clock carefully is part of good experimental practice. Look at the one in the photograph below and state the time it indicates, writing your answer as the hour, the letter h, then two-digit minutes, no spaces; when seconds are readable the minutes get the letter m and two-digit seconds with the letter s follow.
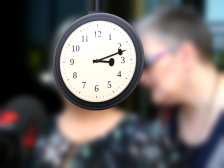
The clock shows 3h12
